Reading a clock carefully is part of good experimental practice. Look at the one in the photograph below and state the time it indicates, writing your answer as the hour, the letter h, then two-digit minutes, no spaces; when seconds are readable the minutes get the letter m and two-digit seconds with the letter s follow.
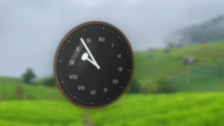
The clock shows 9h53
